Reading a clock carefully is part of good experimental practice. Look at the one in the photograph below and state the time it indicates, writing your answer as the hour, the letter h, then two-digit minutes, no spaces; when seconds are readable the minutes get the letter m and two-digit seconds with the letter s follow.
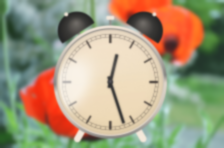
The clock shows 12h27
